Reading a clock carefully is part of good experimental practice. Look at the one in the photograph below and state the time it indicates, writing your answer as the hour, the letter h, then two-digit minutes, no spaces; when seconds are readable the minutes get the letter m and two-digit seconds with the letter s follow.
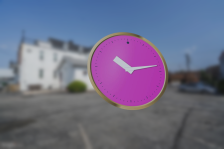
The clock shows 10h13
